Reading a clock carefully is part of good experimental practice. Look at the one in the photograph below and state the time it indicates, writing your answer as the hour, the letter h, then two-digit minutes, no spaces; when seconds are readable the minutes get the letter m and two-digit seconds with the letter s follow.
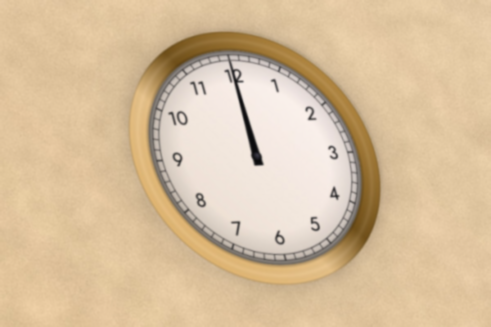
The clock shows 12h00
